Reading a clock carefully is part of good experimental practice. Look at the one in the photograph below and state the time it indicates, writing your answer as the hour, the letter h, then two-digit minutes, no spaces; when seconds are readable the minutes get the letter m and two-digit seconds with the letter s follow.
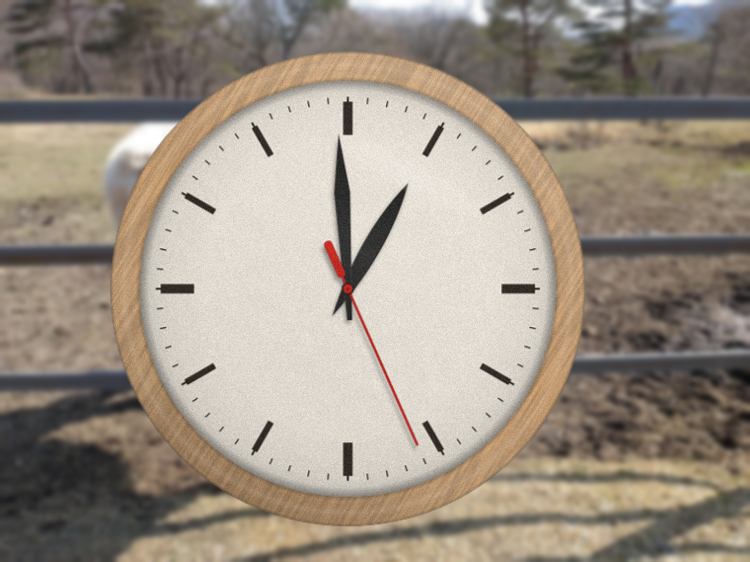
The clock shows 12h59m26s
